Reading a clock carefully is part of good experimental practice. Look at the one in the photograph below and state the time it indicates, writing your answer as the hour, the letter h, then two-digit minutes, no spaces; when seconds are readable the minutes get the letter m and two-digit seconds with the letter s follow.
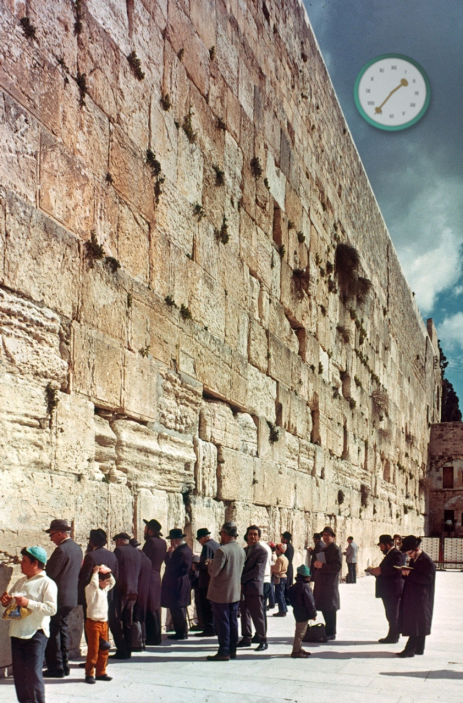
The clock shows 1h36
